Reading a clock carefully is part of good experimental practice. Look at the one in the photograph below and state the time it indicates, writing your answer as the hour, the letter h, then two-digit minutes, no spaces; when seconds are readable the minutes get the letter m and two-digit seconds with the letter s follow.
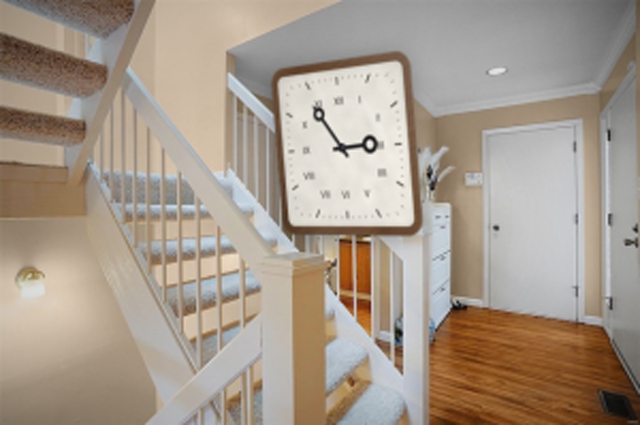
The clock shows 2h54
